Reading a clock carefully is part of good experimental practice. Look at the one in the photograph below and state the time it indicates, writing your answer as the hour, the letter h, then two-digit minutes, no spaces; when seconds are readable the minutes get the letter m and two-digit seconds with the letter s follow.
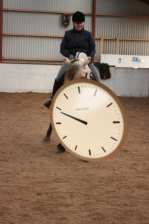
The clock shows 9h49
